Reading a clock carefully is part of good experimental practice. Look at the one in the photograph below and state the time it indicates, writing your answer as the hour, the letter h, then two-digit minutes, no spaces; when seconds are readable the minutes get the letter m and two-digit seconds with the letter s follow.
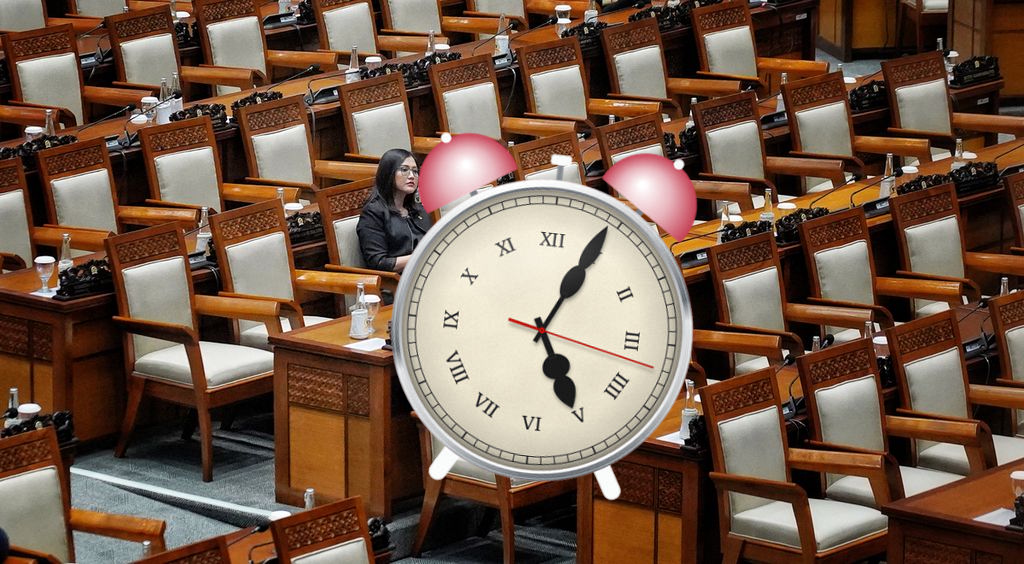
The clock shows 5h04m17s
